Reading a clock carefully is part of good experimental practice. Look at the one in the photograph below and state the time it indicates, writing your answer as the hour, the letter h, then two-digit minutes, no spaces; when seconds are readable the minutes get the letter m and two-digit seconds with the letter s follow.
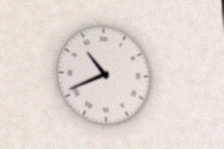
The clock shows 10h41
